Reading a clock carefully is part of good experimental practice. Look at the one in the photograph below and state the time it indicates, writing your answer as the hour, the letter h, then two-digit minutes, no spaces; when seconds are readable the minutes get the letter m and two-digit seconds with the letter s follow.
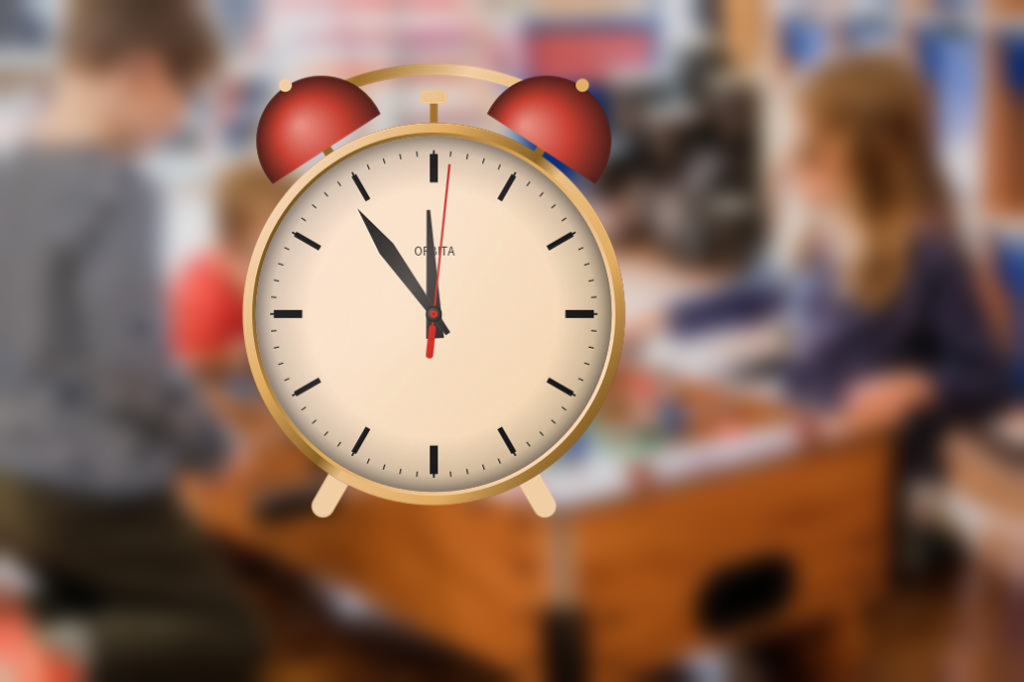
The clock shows 11h54m01s
